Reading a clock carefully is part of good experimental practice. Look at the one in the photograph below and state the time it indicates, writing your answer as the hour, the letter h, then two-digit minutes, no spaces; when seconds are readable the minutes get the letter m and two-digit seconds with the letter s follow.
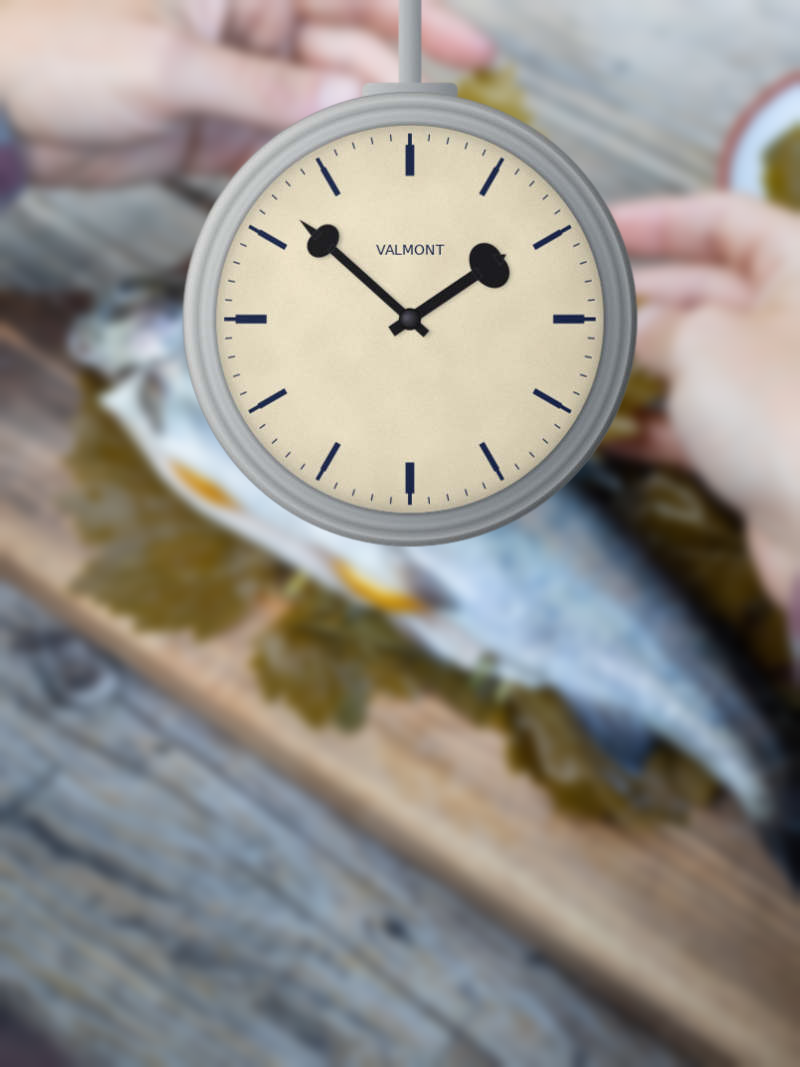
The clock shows 1h52
